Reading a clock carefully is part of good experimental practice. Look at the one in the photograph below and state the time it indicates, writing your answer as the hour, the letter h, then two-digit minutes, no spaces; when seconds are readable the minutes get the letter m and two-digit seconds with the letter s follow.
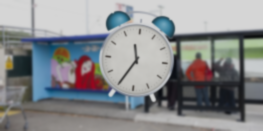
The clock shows 11h35
